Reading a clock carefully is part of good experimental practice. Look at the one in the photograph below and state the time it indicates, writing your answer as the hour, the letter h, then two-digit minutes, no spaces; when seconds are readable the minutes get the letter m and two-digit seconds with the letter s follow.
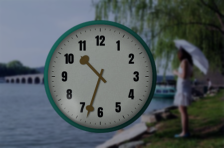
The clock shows 10h33
